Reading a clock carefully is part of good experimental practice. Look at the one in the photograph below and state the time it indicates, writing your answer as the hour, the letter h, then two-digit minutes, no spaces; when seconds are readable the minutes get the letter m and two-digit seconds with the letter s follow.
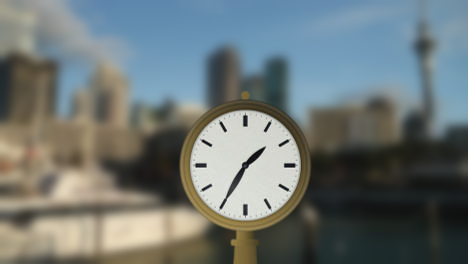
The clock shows 1h35
